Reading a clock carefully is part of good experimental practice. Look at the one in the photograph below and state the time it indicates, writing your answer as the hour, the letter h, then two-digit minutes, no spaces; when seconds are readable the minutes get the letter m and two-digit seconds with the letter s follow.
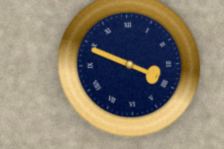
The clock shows 3h49
